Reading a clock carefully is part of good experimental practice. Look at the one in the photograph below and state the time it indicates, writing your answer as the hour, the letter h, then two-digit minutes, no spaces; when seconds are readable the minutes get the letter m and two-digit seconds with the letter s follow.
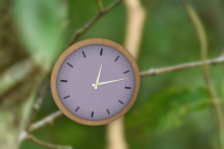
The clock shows 12h12
